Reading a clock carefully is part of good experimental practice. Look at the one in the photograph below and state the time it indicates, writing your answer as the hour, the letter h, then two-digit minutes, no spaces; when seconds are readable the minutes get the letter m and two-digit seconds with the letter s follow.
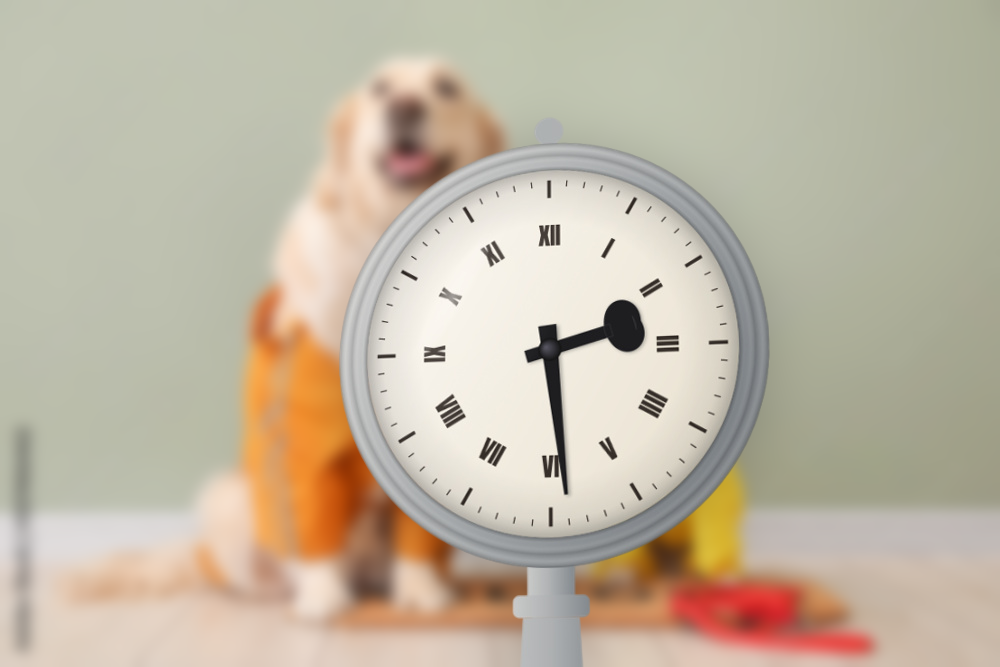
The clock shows 2h29
